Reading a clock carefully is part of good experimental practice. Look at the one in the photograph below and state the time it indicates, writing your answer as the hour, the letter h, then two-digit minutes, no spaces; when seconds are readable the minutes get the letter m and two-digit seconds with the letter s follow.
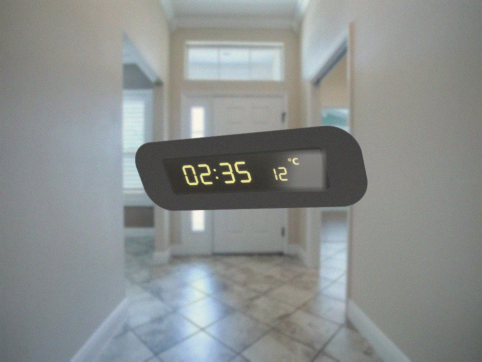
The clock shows 2h35
